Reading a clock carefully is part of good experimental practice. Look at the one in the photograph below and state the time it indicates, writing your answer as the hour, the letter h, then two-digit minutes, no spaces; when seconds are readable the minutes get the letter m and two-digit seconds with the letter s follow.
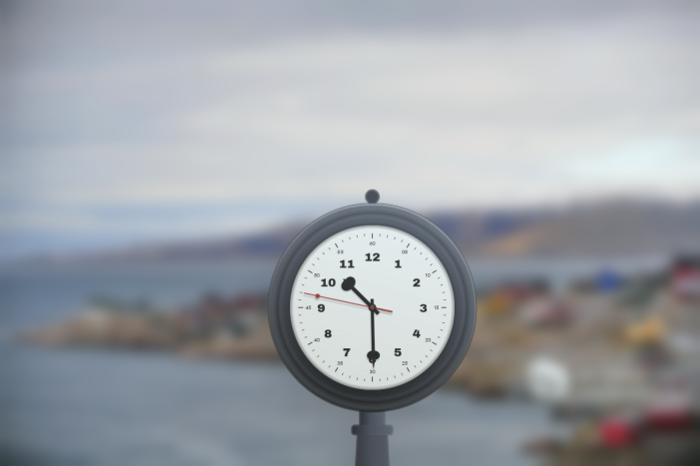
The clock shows 10h29m47s
